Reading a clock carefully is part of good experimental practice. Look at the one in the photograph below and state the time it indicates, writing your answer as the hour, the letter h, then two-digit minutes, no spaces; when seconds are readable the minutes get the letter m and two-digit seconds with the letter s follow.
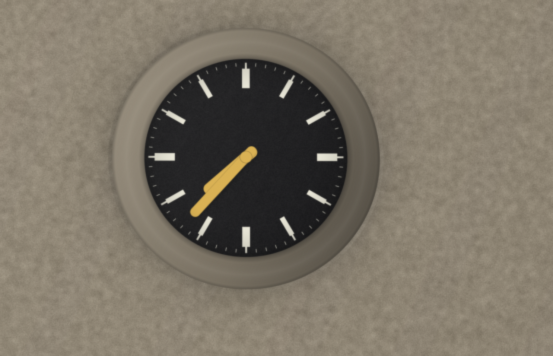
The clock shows 7h37
